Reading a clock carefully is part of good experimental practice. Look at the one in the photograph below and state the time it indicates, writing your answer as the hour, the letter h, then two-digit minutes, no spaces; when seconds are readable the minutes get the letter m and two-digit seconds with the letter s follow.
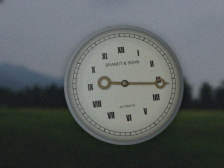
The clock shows 9h16
